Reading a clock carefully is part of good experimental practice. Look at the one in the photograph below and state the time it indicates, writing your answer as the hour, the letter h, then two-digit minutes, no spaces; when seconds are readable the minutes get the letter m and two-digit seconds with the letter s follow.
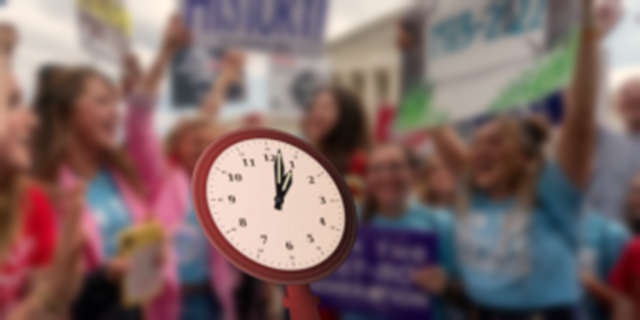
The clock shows 1h02
